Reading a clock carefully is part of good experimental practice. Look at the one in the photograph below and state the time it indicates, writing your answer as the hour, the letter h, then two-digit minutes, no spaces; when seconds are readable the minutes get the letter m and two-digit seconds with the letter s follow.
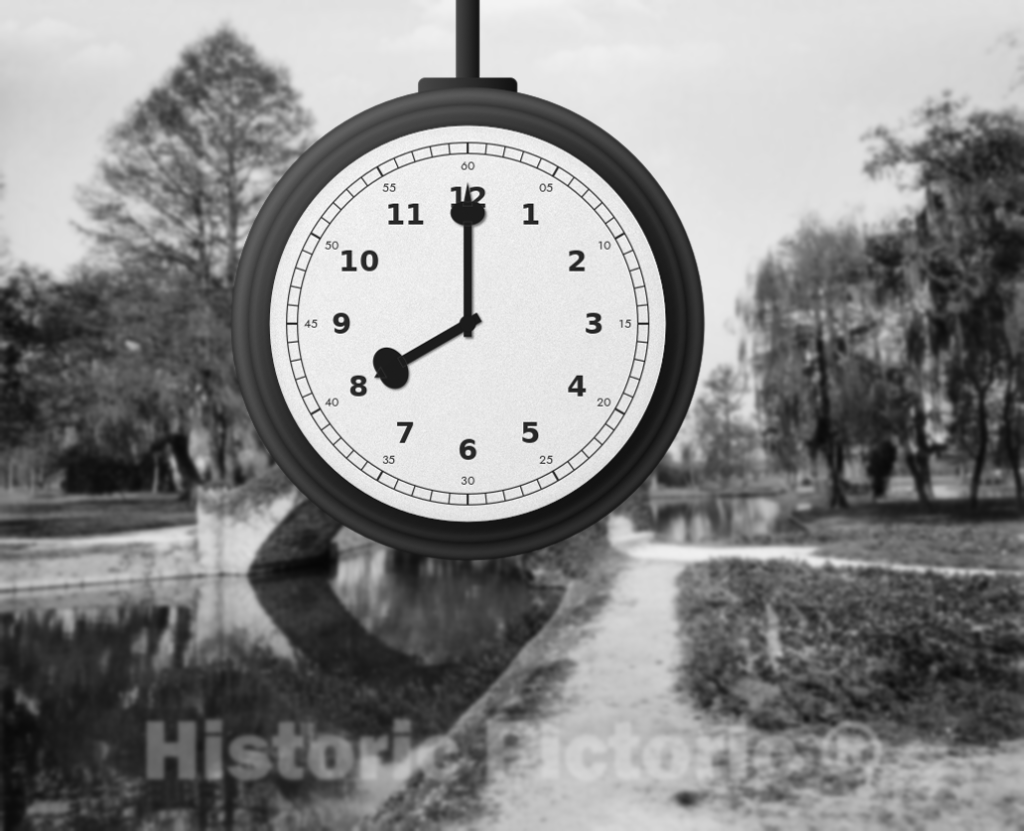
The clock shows 8h00
